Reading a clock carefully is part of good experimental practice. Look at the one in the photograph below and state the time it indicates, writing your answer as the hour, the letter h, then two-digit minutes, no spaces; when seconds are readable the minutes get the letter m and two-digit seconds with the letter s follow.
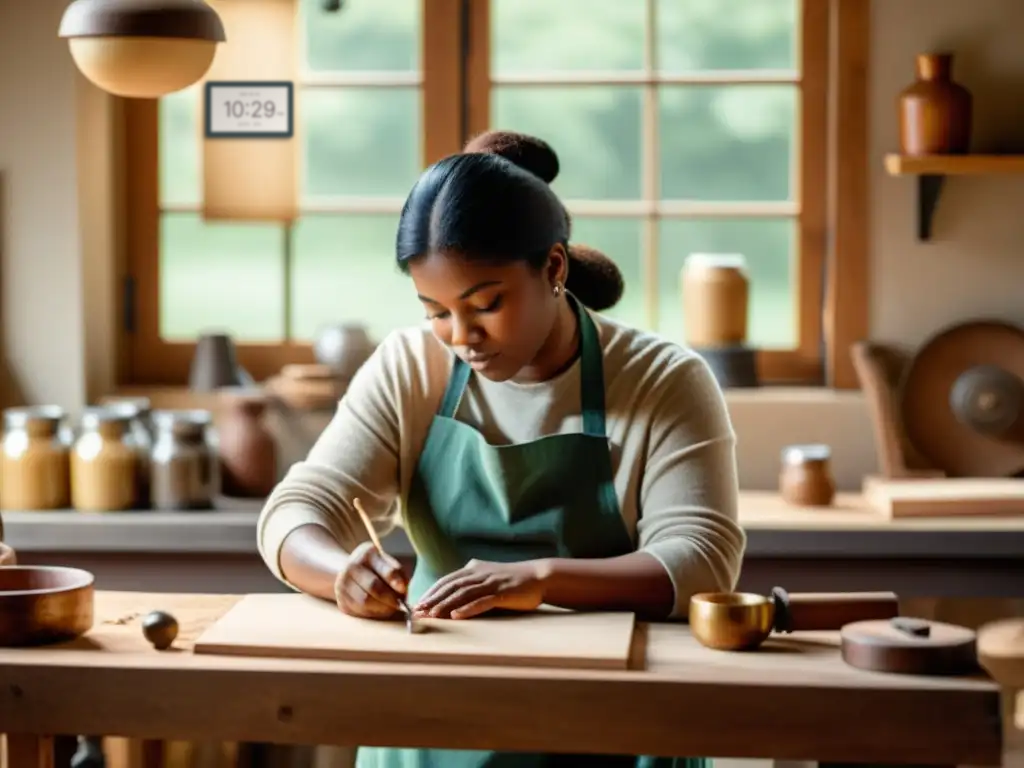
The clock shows 10h29
